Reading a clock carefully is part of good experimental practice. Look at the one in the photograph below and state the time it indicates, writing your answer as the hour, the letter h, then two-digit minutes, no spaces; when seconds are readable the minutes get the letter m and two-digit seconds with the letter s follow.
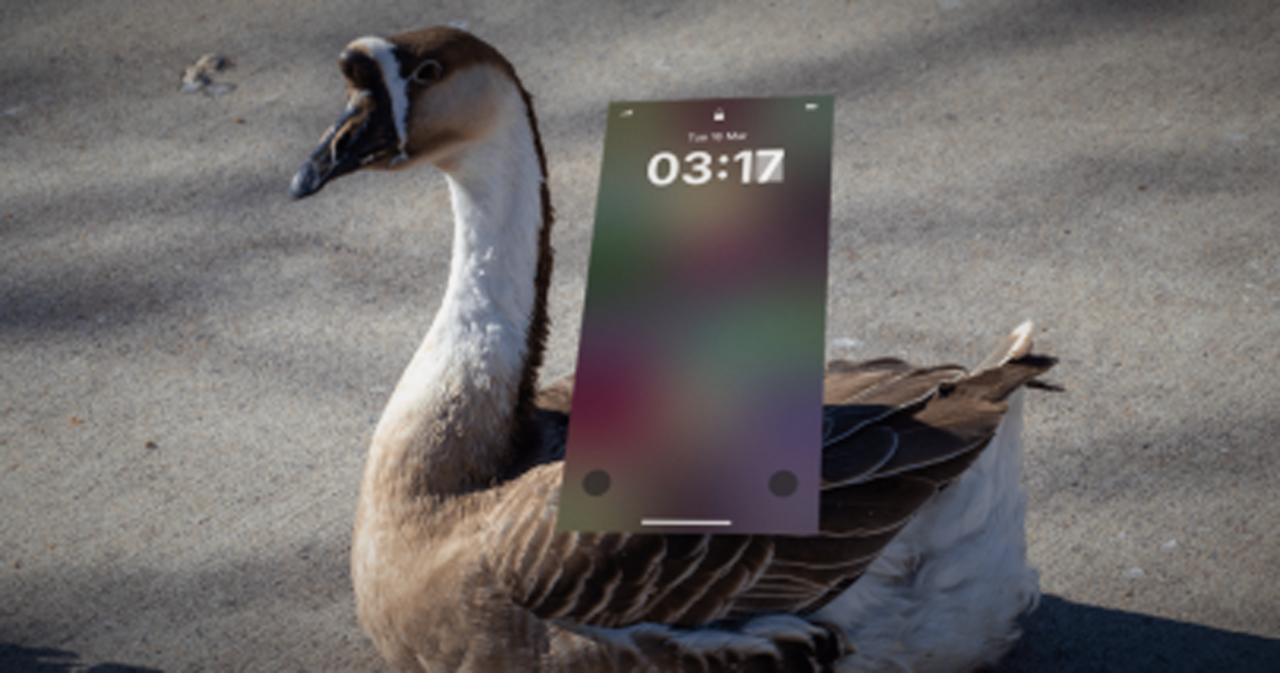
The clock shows 3h17
